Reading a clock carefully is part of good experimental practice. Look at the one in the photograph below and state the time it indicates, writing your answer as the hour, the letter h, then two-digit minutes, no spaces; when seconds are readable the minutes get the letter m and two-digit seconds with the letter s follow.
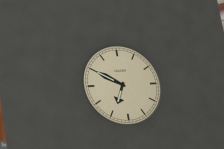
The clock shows 6h50
